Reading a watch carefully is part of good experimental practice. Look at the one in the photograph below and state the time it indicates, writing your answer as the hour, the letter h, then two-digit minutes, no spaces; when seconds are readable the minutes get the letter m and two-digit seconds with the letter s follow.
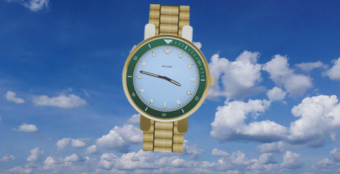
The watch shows 3h47
